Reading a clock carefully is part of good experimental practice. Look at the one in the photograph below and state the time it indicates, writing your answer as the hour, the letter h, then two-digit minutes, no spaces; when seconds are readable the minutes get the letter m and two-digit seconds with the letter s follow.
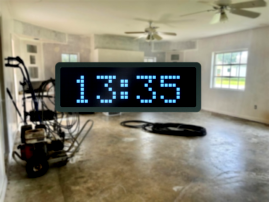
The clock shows 13h35
